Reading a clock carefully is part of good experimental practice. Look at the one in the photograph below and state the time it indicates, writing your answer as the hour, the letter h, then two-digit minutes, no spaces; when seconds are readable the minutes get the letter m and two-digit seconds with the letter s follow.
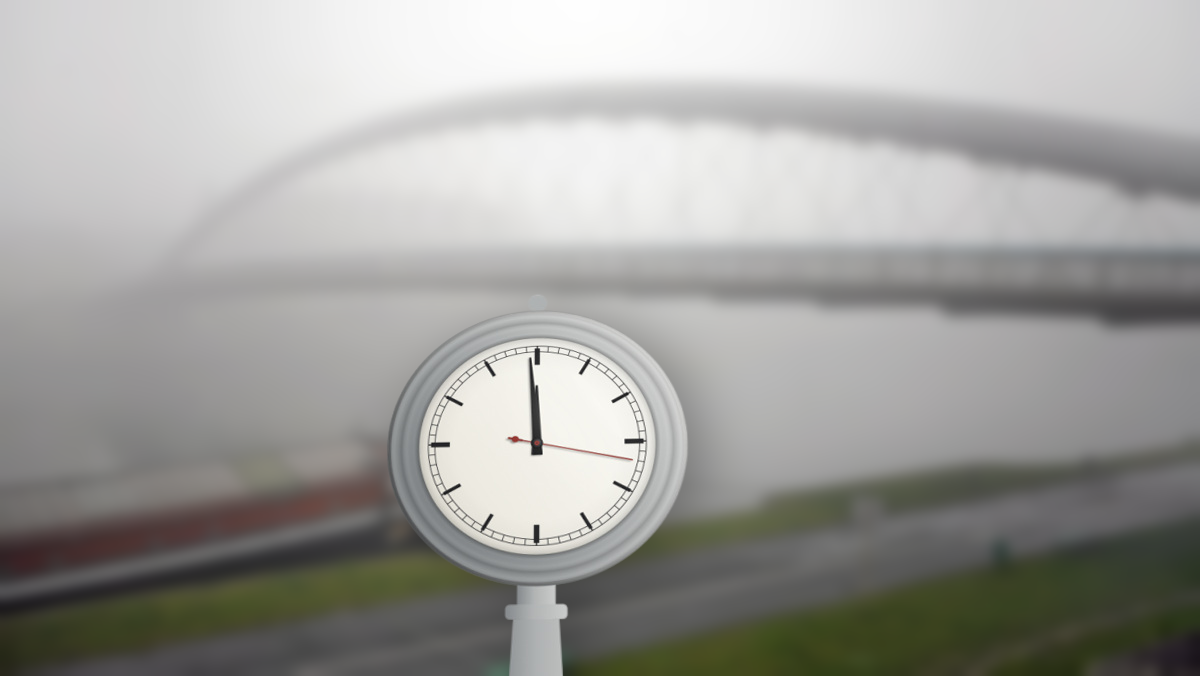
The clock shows 11h59m17s
